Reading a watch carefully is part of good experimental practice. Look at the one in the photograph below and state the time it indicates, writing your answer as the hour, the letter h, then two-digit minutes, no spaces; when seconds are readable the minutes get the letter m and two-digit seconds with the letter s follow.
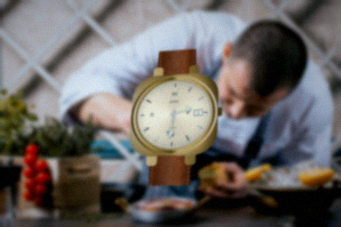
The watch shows 2h31
